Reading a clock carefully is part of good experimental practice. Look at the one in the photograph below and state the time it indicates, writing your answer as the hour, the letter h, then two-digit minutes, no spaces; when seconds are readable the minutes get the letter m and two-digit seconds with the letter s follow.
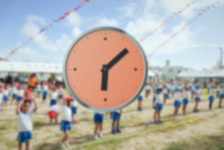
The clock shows 6h08
